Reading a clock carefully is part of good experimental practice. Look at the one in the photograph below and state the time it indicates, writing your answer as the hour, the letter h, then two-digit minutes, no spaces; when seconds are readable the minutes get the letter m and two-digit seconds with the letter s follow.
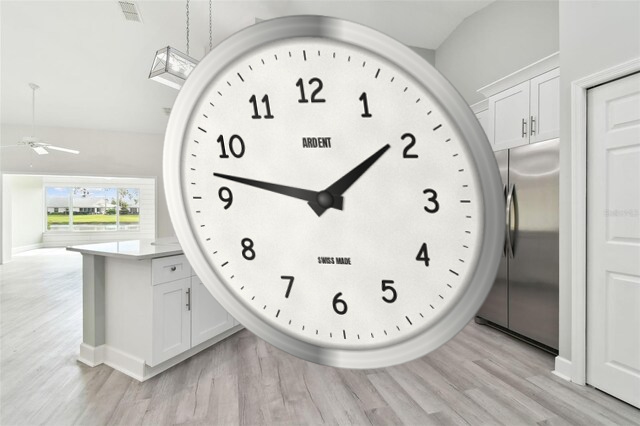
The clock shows 1h47
